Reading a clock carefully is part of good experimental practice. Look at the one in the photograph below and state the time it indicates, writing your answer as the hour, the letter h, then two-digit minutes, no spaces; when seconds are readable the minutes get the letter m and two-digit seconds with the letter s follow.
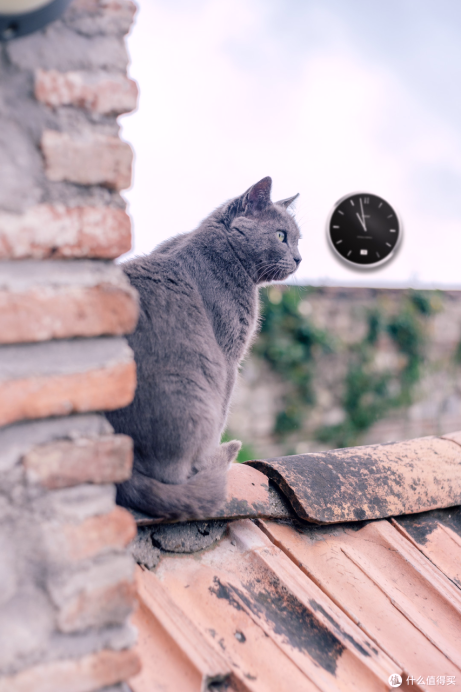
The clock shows 10h58
